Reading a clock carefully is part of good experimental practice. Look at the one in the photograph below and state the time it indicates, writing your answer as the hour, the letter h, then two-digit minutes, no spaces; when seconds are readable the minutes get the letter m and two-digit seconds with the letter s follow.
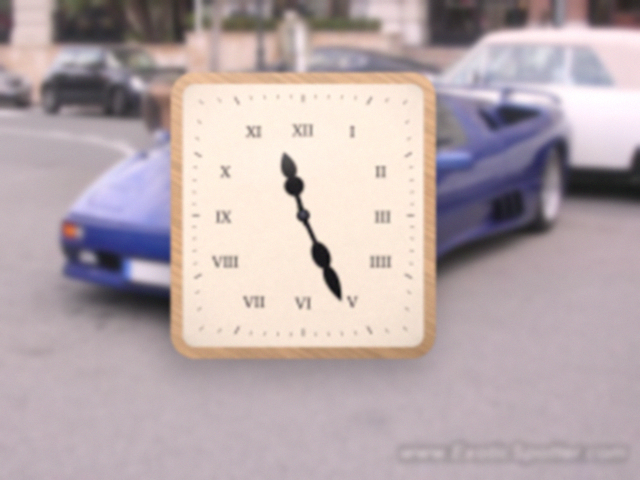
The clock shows 11h26
